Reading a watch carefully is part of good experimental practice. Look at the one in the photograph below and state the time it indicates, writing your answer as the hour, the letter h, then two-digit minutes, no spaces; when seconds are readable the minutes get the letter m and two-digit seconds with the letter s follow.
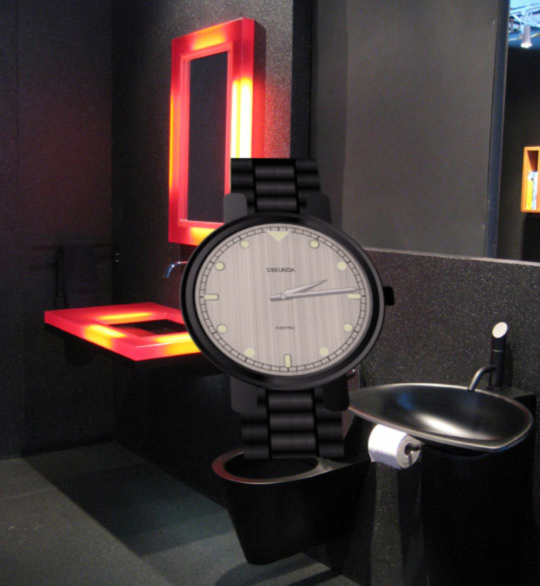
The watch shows 2h14
